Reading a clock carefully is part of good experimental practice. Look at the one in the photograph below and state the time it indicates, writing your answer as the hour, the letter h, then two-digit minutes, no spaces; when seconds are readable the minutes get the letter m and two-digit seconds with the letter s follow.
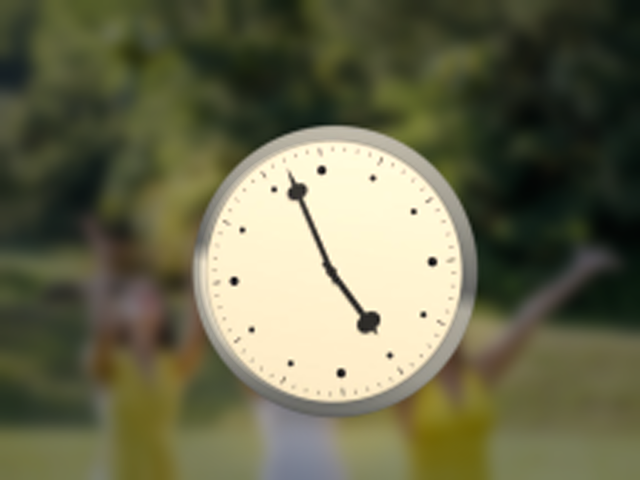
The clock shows 4h57
